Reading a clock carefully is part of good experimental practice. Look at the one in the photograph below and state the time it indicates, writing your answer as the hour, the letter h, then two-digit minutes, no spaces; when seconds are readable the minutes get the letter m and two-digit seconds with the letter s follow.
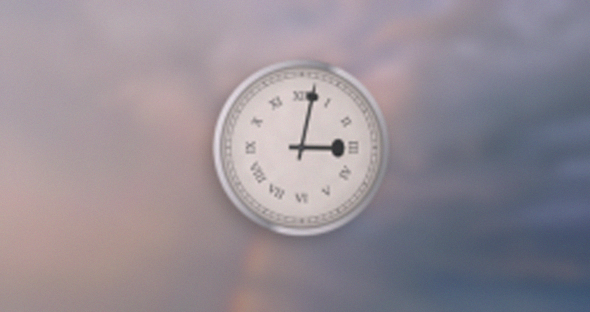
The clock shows 3h02
